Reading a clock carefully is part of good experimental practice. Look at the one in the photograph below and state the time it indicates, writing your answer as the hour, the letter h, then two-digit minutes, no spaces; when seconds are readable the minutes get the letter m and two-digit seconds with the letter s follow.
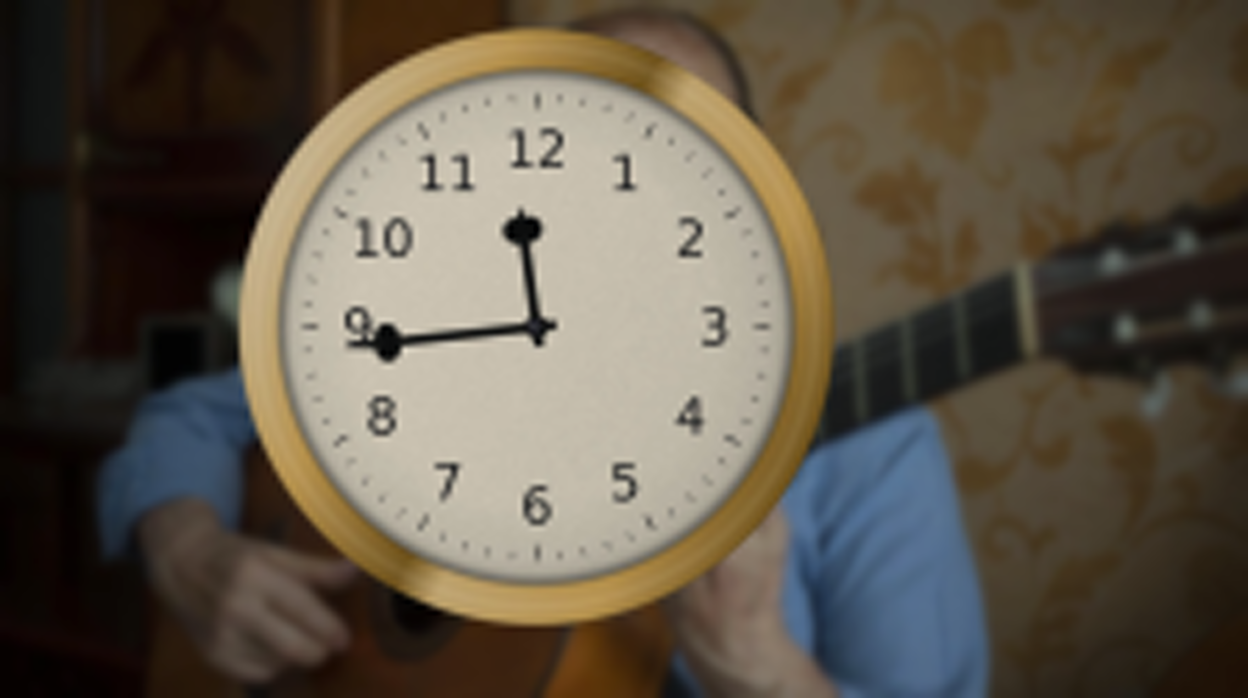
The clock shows 11h44
